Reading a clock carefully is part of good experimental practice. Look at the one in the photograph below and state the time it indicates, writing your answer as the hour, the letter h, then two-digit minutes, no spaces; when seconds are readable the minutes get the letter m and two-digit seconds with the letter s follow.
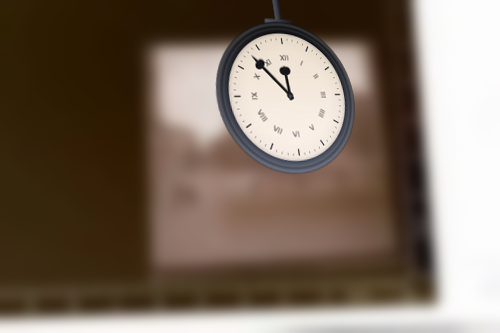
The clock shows 11h53
